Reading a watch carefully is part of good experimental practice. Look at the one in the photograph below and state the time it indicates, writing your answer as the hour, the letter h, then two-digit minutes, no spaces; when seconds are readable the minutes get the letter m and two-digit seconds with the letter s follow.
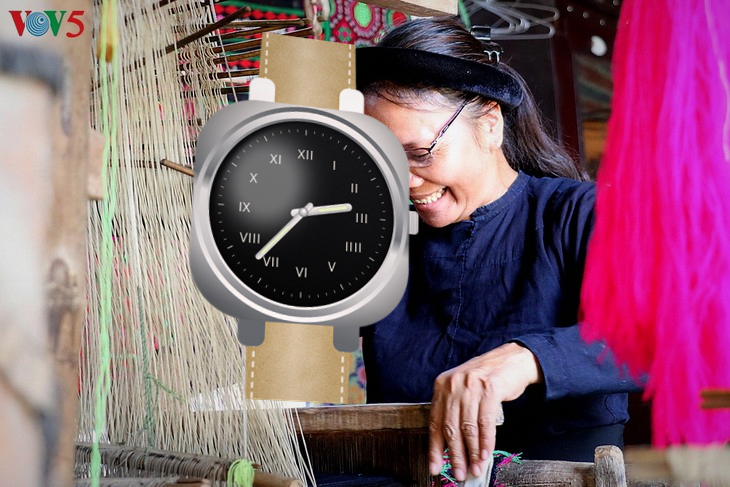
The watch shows 2h37
